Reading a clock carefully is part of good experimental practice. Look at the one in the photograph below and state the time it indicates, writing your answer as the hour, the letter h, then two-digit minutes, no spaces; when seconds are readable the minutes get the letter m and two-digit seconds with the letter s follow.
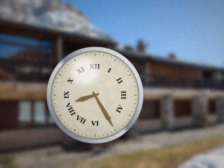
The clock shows 8h25
